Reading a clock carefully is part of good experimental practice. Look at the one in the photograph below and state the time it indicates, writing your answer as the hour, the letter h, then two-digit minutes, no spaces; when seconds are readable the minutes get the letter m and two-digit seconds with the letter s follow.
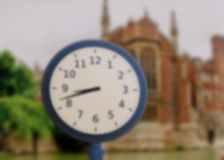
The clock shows 8h42
